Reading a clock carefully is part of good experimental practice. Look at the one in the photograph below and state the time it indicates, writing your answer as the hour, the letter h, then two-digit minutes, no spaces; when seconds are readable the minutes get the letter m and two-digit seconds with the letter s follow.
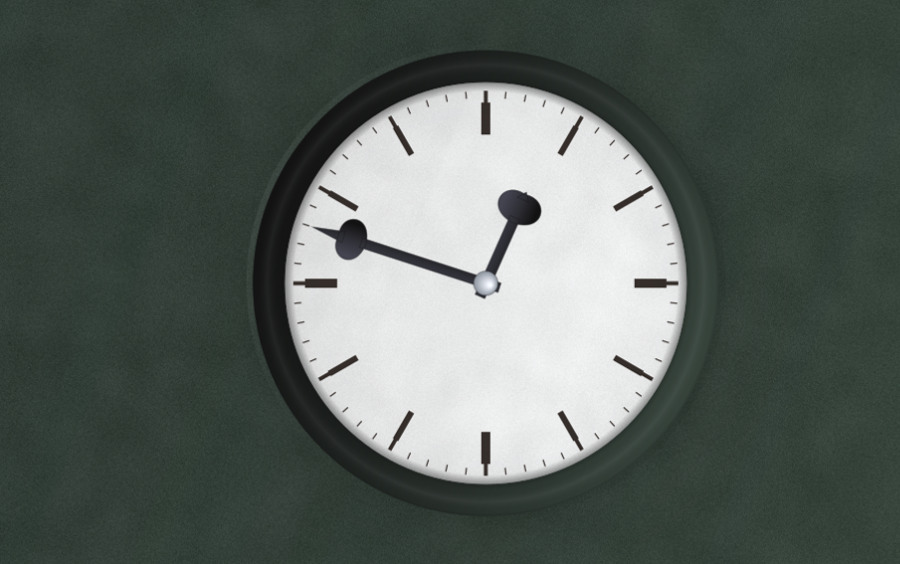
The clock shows 12h48
